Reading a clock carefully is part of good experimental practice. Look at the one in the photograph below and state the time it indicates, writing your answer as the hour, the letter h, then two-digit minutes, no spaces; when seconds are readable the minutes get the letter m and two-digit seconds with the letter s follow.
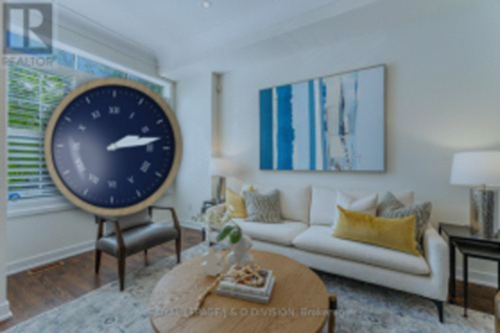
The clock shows 2h13
